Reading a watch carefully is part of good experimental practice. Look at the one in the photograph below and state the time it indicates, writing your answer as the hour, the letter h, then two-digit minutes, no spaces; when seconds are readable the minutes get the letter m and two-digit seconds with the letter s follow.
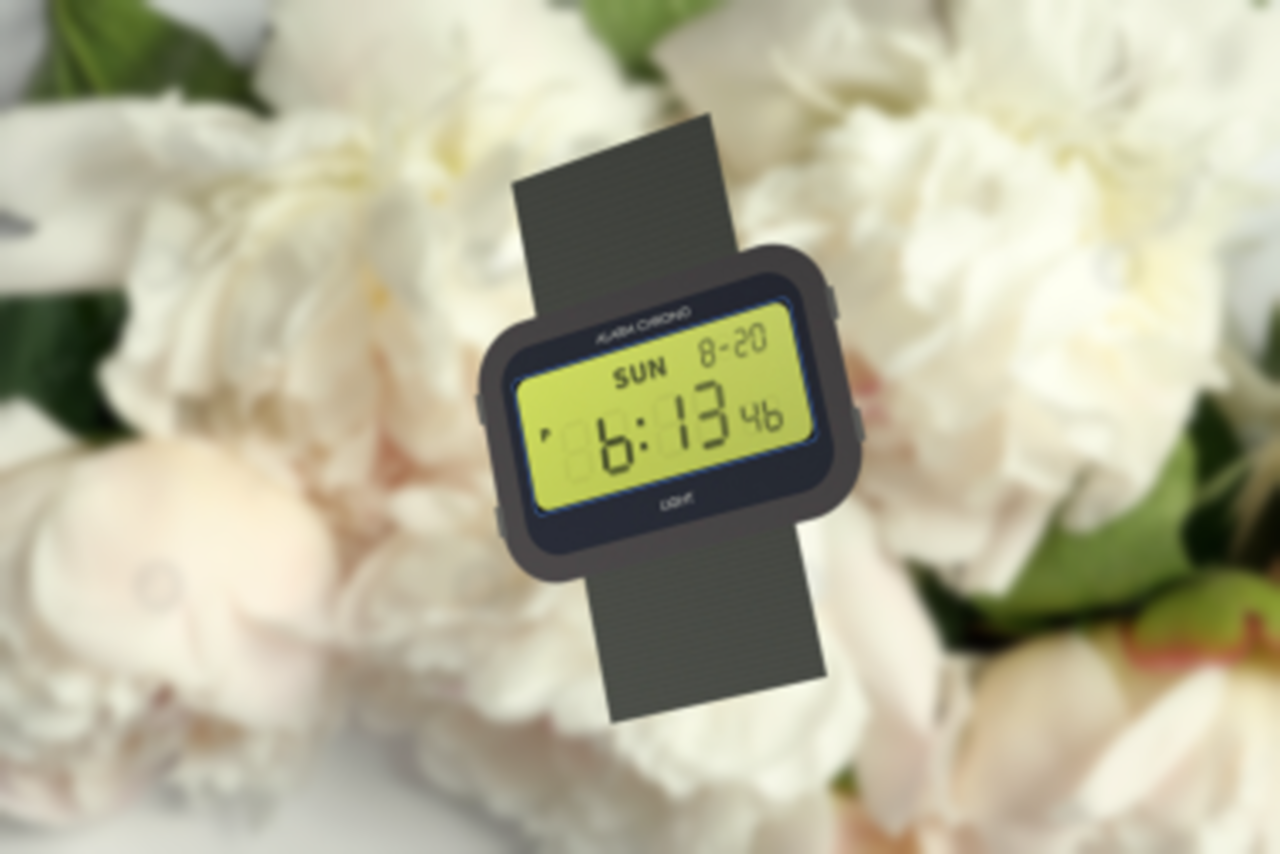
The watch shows 6h13m46s
